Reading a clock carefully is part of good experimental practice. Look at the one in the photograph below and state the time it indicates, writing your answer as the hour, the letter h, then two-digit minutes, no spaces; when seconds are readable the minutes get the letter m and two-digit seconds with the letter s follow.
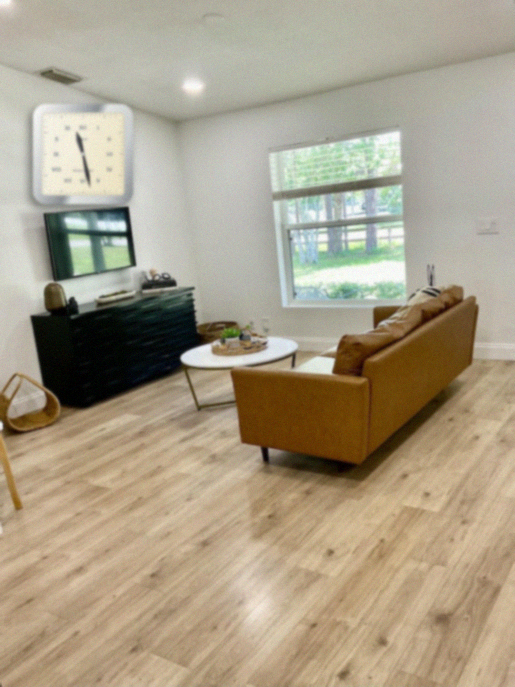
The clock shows 11h28
